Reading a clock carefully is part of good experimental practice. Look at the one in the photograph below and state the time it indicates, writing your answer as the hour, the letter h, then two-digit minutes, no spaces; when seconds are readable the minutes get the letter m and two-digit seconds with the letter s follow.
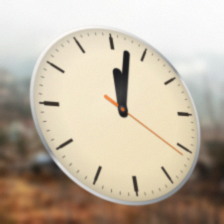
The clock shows 12h02m21s
